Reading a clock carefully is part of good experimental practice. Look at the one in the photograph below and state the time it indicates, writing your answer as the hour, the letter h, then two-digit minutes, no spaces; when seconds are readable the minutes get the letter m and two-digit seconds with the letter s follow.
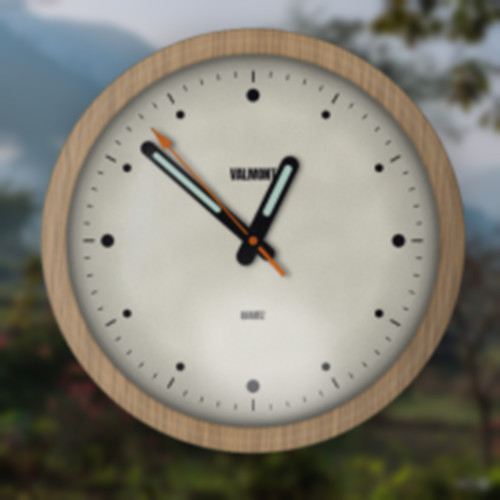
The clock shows 12h51m53s
